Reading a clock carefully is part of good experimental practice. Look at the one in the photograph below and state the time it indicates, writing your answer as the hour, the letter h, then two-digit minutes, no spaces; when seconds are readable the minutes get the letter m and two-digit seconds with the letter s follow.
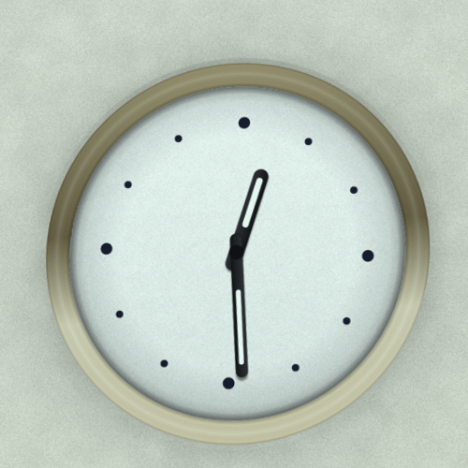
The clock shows 12h29
